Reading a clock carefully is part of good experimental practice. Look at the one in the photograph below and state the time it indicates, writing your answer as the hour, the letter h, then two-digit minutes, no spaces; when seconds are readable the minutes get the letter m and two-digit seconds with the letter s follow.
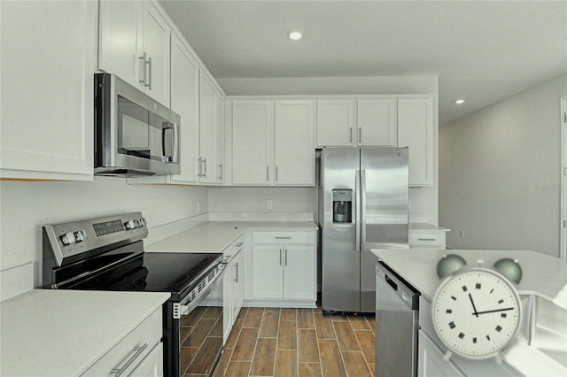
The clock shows 11h13
